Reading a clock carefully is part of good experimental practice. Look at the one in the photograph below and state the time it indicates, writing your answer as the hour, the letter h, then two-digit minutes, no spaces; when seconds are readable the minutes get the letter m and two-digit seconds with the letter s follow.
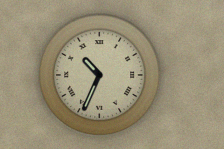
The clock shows 10h34
